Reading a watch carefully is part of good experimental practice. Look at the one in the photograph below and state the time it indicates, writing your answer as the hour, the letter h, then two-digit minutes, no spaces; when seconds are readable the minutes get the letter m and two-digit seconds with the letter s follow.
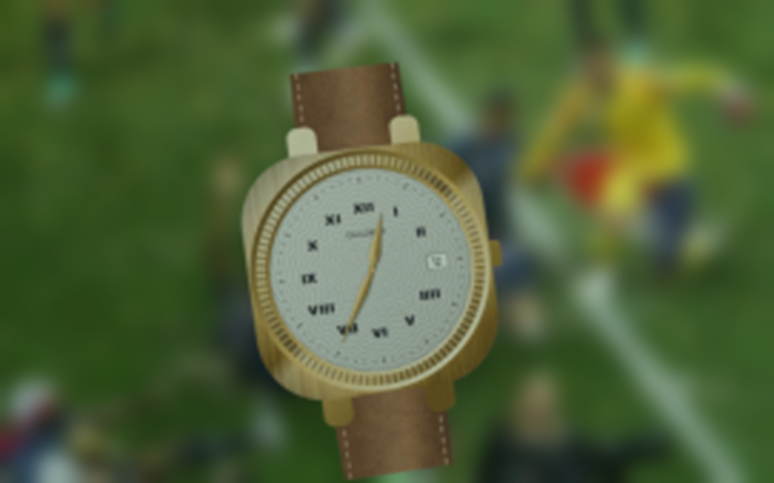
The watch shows 12h35
